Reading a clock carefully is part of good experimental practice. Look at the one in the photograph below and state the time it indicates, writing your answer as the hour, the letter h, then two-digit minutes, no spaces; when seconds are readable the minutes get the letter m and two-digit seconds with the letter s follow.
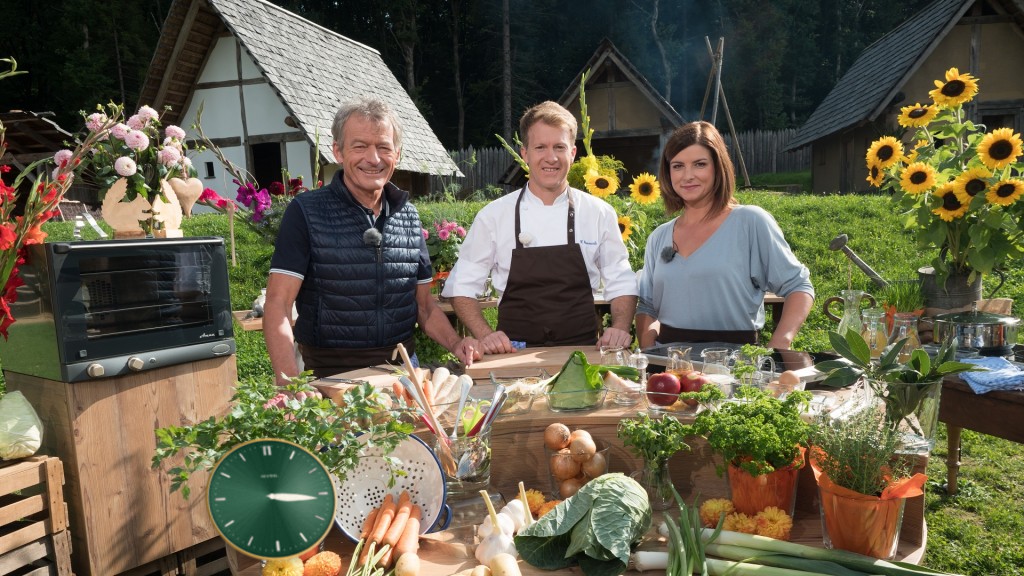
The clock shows 3h16
